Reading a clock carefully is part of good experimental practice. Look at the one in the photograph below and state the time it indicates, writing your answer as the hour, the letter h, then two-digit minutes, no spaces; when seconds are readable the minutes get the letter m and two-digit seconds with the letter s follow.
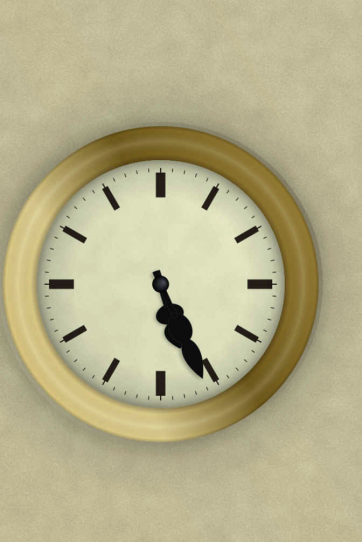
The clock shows 5h26
